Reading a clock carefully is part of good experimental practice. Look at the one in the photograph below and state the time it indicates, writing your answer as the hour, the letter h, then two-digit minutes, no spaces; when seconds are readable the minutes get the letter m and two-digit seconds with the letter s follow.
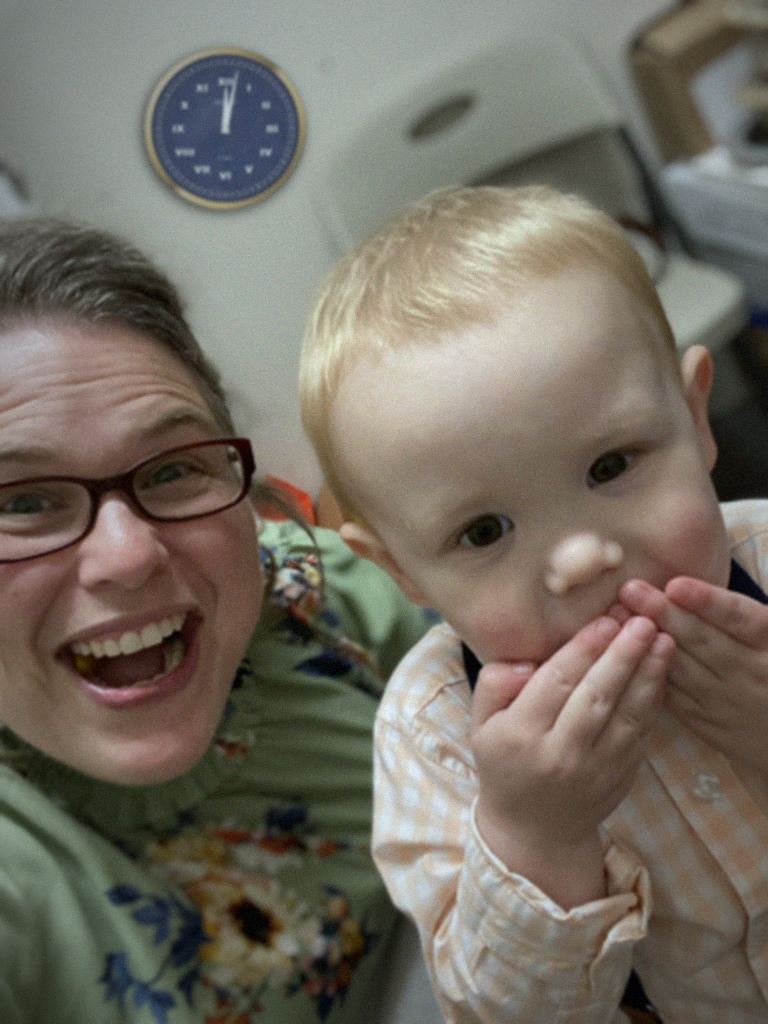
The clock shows 12h02
